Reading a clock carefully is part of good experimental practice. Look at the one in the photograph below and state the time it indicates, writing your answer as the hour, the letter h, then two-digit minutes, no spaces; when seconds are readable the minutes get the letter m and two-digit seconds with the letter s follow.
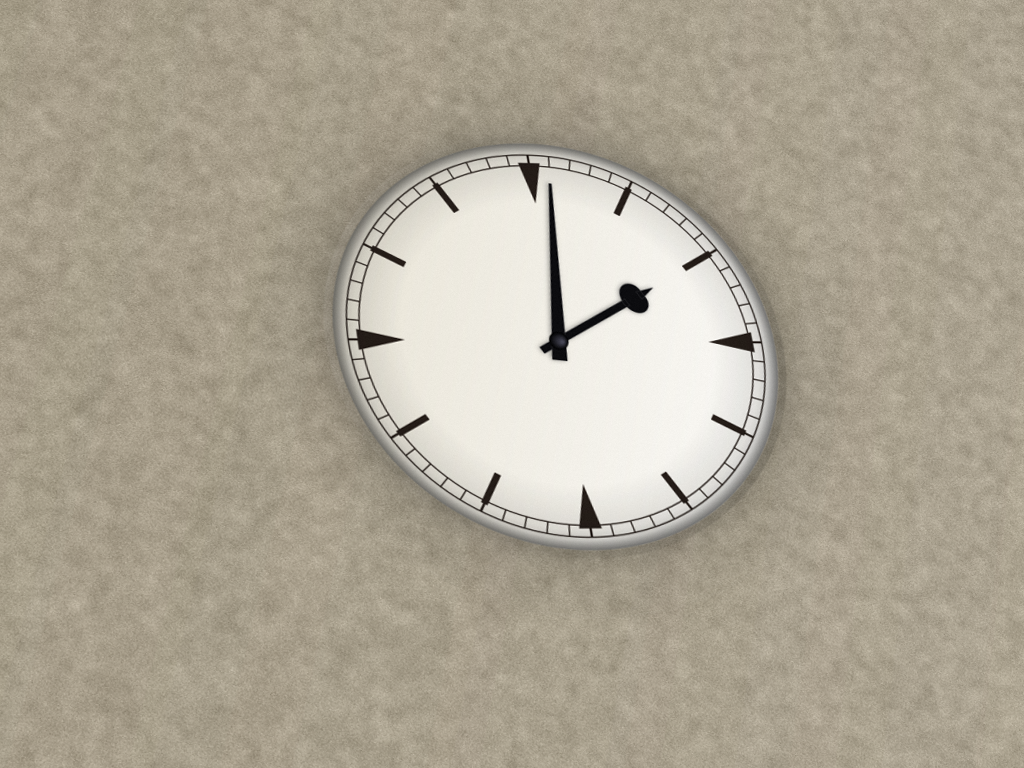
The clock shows 2h01
